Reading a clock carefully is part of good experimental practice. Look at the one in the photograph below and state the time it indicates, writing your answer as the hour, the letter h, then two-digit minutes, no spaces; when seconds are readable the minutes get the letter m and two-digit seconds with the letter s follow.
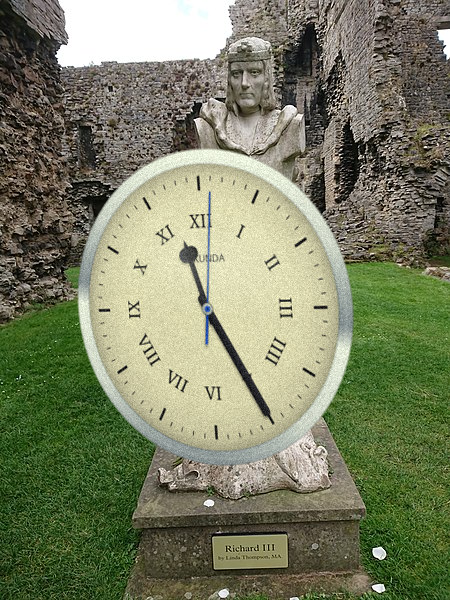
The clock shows 11h25m01s
